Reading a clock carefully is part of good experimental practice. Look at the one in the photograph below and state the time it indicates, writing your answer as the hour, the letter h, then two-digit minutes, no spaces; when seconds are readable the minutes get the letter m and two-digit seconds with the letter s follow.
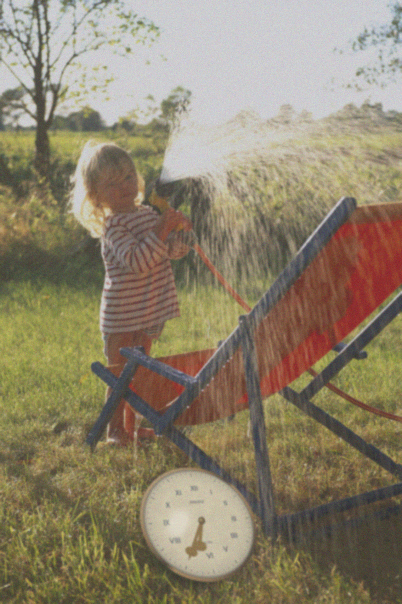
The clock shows 6h35
